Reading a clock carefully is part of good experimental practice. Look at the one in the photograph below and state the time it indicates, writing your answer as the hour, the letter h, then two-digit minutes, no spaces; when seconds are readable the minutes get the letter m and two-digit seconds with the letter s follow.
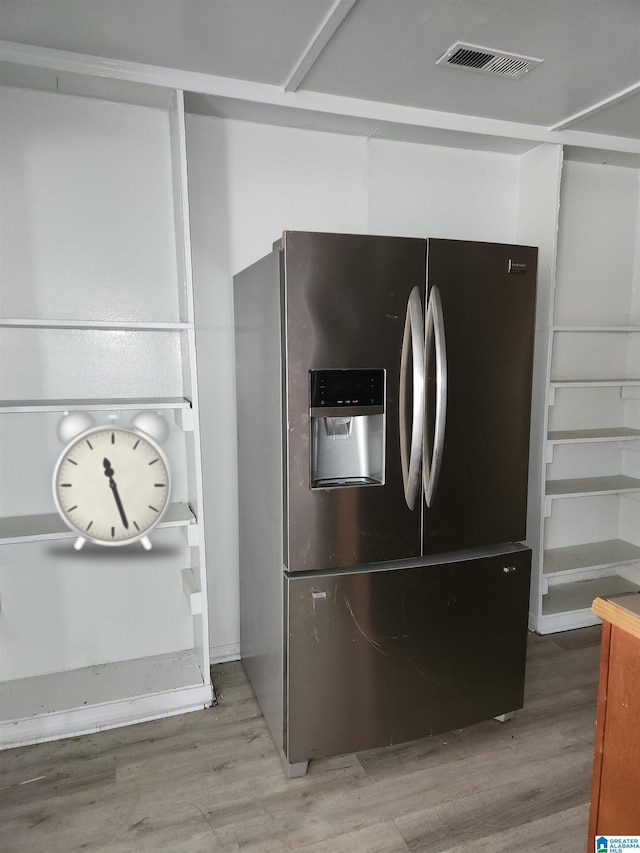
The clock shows 11h27
